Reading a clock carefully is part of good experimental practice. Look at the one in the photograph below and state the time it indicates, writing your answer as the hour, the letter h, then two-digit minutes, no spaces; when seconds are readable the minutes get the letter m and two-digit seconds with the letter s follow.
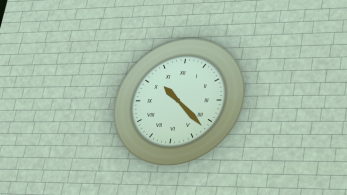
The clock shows 10h22
